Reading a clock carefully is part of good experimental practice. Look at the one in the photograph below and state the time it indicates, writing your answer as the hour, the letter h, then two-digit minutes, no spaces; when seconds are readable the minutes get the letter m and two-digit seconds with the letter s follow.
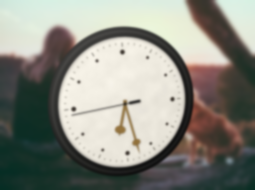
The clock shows 6h27m44s
